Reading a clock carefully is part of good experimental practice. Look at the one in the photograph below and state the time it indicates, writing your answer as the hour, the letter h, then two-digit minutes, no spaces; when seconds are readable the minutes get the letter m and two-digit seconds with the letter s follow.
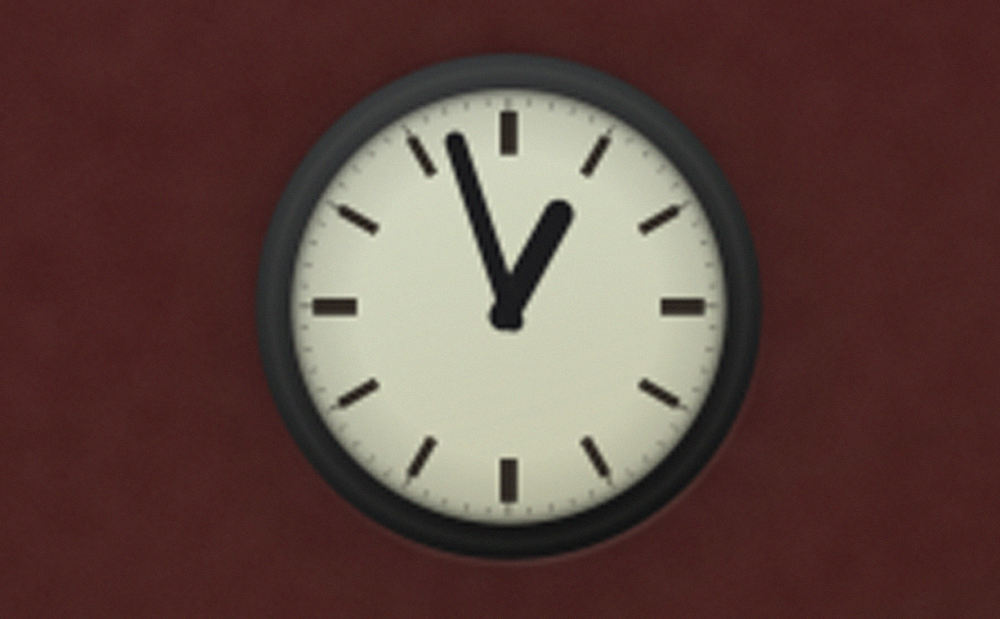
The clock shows 12h57
